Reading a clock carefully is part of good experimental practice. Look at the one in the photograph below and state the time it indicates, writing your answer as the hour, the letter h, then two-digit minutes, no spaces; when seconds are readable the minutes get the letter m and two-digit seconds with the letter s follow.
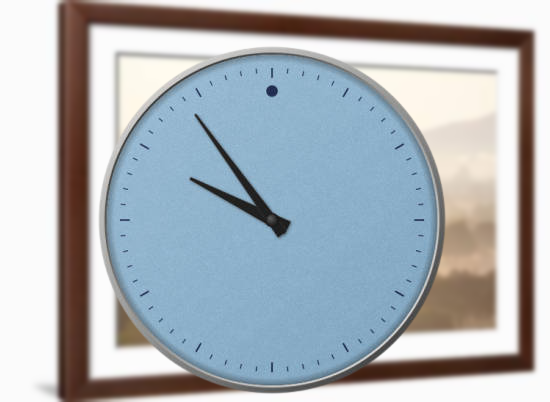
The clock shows 9h54
